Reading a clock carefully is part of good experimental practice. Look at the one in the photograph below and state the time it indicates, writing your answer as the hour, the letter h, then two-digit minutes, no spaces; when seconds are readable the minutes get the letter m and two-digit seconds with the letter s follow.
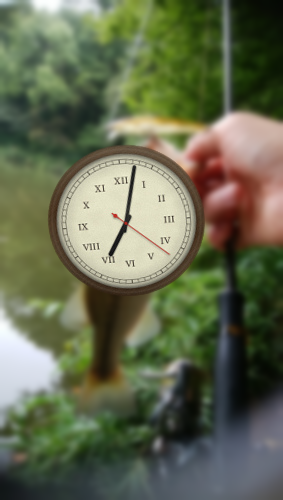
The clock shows 7h02m22s
